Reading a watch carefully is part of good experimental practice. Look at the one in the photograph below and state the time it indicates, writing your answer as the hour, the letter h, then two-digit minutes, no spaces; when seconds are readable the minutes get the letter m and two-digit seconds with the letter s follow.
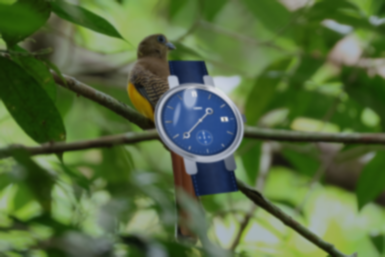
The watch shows 1h38
